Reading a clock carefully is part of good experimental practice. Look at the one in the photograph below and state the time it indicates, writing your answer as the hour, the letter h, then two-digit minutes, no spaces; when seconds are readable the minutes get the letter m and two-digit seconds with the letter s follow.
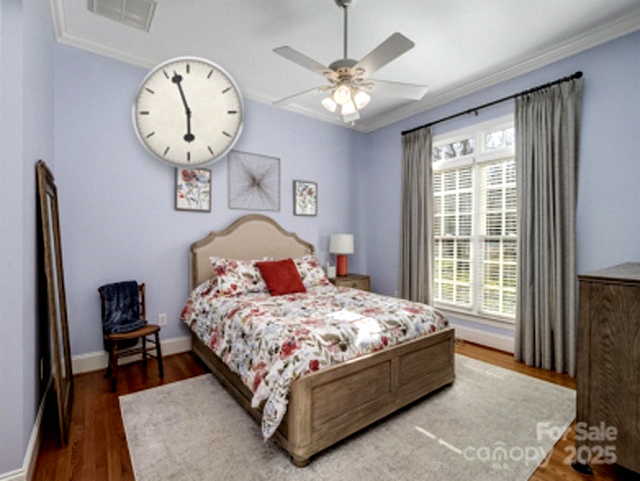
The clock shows 5h57
